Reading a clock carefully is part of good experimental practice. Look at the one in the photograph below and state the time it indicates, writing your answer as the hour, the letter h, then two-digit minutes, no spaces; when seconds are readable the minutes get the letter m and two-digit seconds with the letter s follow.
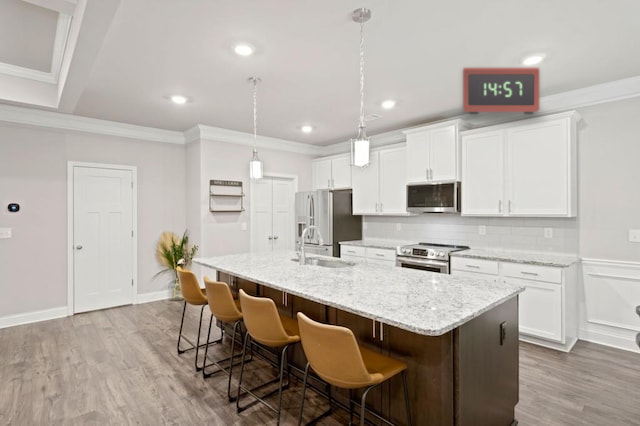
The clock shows 14h57
